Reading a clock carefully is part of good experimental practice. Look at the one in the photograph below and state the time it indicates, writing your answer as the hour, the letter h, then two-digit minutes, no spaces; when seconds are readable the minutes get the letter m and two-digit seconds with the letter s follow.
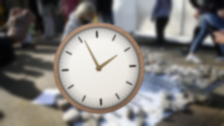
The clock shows 1h56
